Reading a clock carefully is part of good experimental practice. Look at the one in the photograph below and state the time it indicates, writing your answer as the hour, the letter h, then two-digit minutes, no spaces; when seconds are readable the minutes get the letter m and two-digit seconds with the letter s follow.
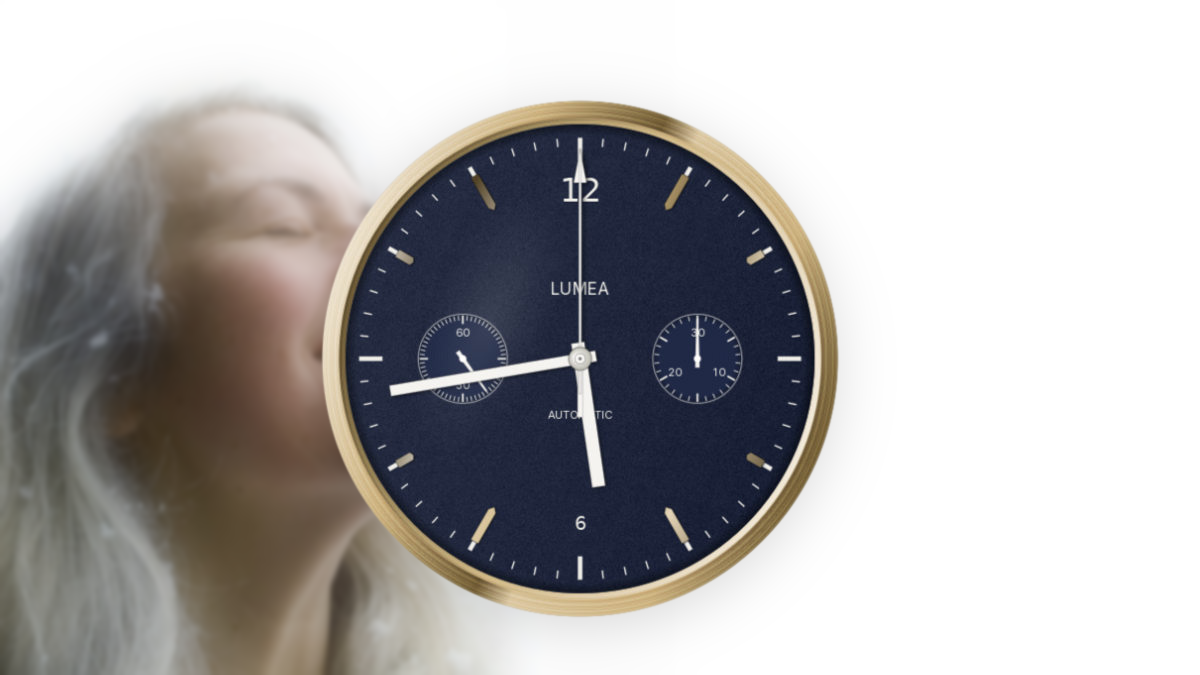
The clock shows 5h43m24s
